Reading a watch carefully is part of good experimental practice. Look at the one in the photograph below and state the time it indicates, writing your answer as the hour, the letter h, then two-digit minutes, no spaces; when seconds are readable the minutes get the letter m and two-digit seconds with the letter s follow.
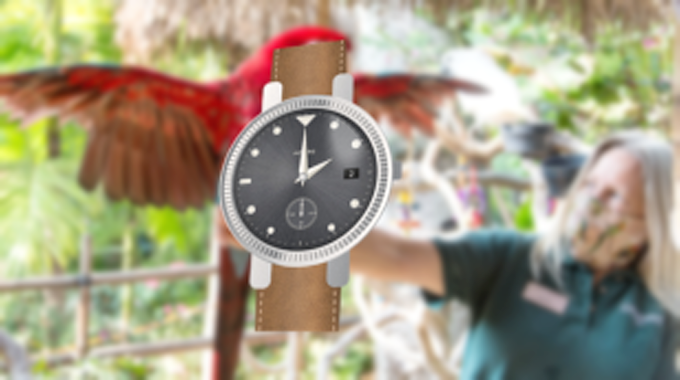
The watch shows 2h00
